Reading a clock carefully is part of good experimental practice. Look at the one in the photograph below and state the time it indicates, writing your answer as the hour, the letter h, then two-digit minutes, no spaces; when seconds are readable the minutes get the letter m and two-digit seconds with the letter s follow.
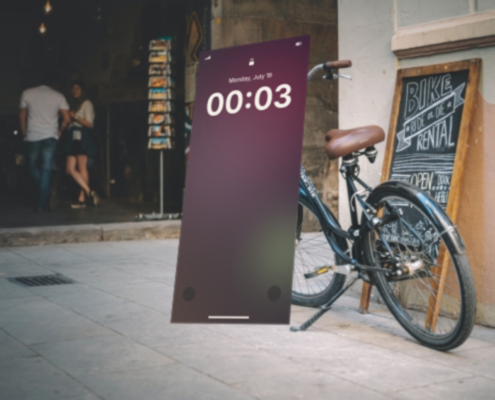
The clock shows 0h03
